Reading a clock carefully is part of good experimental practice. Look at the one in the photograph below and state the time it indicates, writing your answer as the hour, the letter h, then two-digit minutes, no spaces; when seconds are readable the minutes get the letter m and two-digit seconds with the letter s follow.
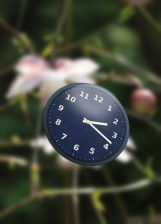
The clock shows 2h18
